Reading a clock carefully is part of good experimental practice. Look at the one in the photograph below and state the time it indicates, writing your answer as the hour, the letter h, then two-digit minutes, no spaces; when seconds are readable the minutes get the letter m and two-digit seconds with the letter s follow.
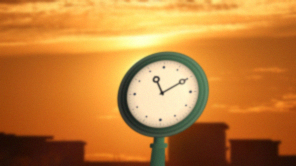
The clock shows 11h10
